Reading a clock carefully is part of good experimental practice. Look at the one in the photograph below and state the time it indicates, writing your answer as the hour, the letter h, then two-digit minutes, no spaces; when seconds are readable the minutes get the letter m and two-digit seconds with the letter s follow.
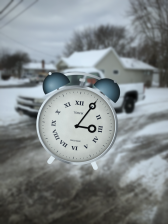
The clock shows 3h05
